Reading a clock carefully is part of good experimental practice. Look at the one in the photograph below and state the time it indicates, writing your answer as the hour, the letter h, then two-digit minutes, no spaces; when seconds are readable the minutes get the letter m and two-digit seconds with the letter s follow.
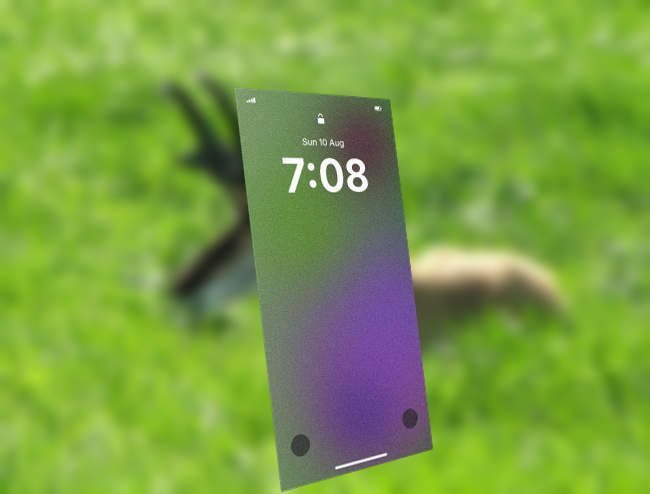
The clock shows 7h08
